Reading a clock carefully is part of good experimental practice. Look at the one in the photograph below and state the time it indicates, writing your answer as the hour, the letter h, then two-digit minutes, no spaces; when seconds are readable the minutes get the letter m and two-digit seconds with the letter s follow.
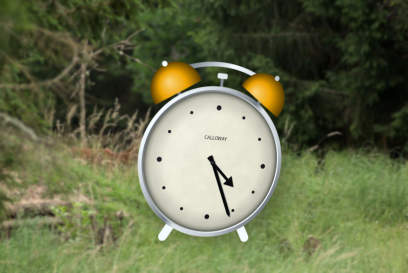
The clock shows 4h26
